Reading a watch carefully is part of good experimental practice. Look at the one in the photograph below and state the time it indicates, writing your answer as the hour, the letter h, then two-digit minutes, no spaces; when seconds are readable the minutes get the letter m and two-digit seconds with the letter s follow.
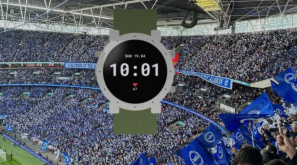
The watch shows 10h01
